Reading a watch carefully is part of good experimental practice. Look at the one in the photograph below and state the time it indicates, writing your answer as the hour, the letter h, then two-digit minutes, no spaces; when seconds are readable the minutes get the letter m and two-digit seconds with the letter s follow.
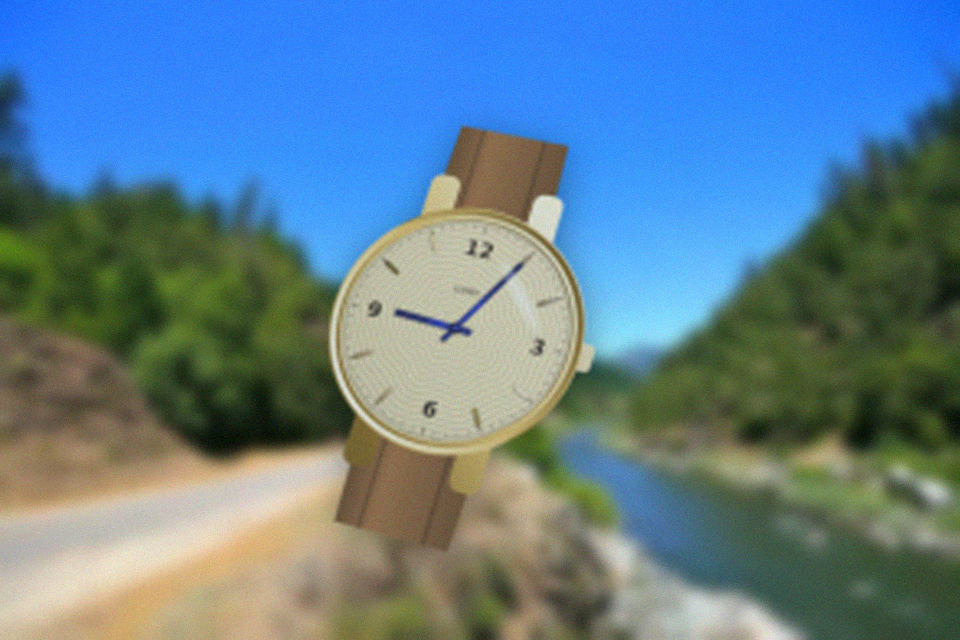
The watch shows 9h05
